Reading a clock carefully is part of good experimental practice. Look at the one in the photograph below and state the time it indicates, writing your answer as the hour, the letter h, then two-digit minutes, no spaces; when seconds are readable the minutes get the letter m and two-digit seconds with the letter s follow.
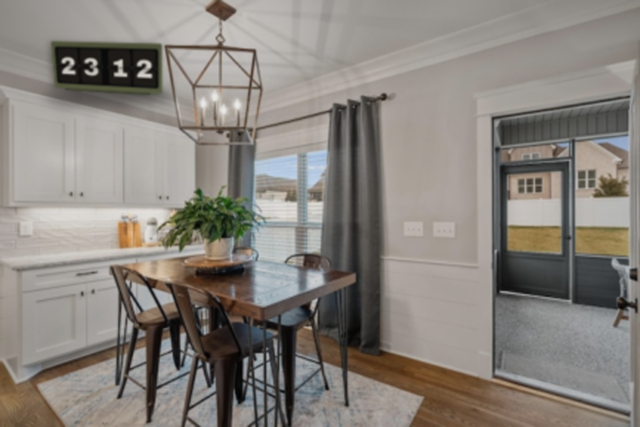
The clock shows 23h12
